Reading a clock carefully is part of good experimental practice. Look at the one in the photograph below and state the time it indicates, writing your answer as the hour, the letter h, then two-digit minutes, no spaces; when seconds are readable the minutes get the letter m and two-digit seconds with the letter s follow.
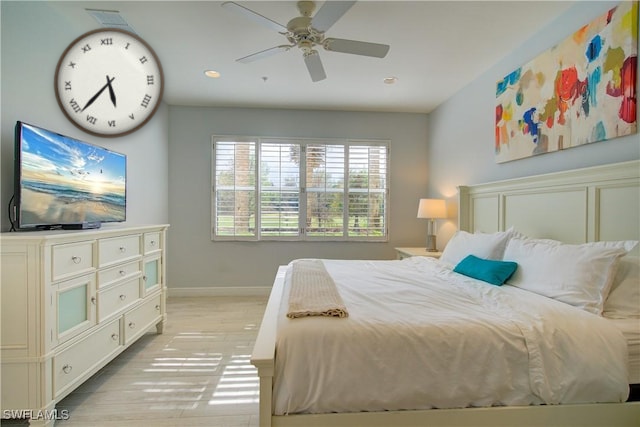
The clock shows 5h38
